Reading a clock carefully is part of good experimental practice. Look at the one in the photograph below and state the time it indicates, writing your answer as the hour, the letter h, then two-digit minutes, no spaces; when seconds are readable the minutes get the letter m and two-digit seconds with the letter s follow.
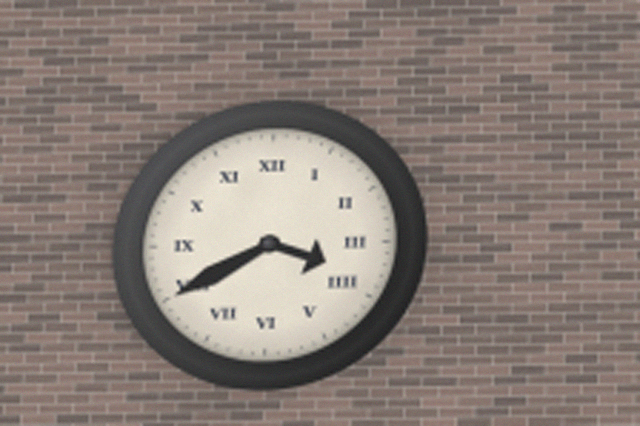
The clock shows 3h40
